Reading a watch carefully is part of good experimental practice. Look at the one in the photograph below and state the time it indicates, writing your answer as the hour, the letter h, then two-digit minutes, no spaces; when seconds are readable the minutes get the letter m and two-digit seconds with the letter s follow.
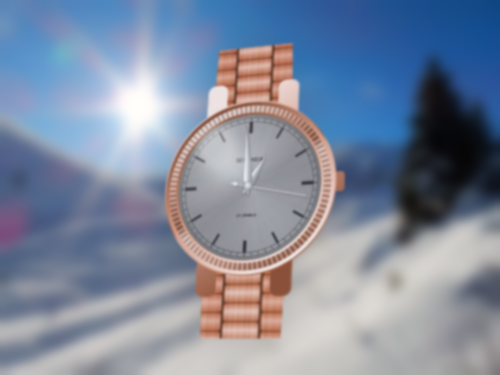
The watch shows 12h59m17s
